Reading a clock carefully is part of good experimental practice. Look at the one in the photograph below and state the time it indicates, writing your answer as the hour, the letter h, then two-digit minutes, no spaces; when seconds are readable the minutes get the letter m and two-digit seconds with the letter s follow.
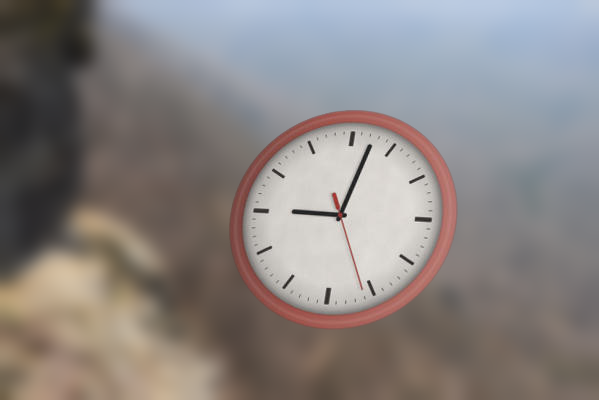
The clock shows 9h02m26s
